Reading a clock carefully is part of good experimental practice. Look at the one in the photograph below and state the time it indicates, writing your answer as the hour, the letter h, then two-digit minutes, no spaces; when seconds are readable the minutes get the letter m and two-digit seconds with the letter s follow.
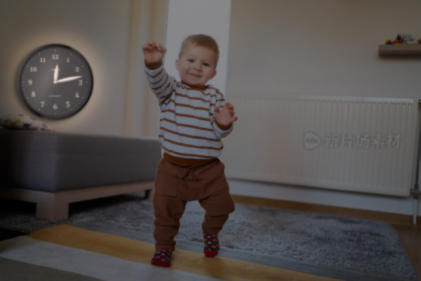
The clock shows 12h13
